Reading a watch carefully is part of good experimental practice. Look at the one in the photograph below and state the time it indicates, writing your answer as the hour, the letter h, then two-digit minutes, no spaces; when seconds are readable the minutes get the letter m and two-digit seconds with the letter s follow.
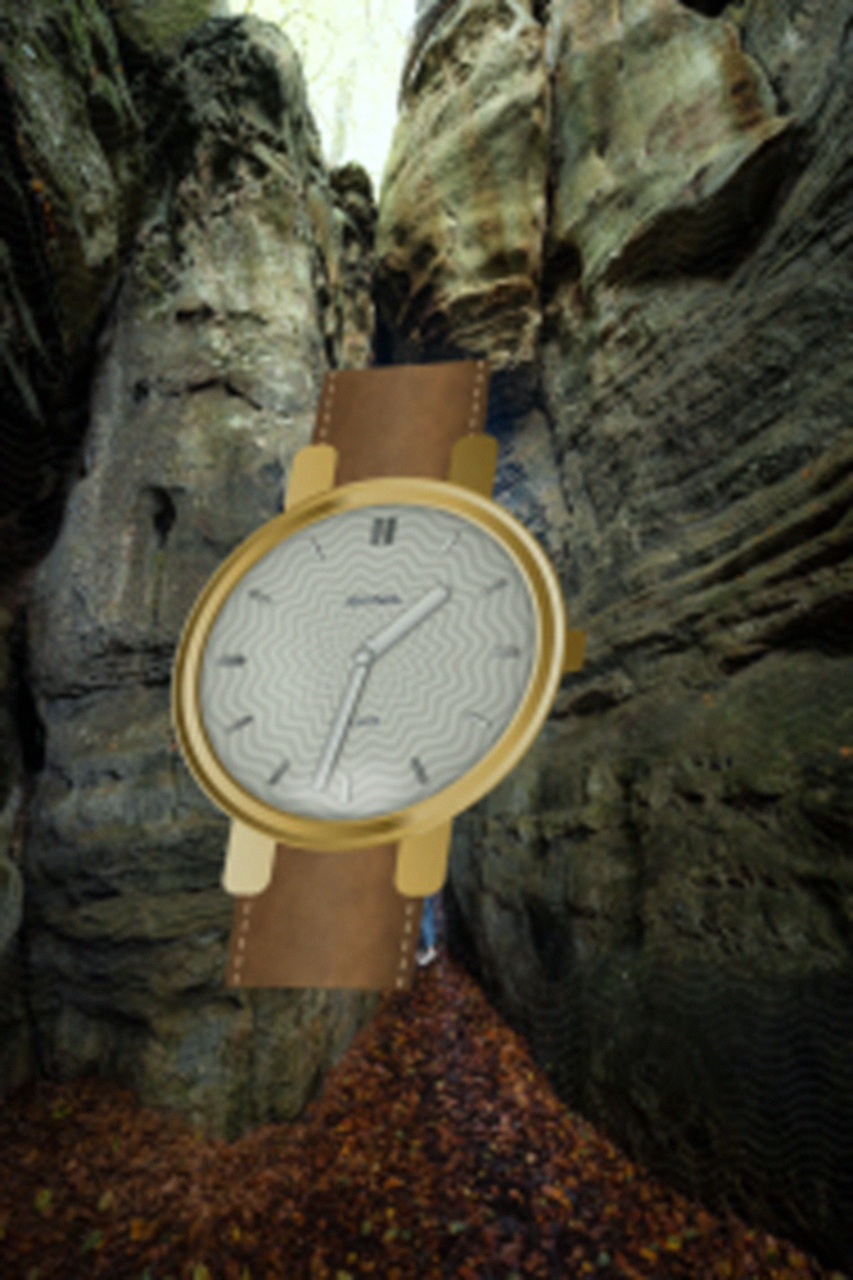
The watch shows 1h32
